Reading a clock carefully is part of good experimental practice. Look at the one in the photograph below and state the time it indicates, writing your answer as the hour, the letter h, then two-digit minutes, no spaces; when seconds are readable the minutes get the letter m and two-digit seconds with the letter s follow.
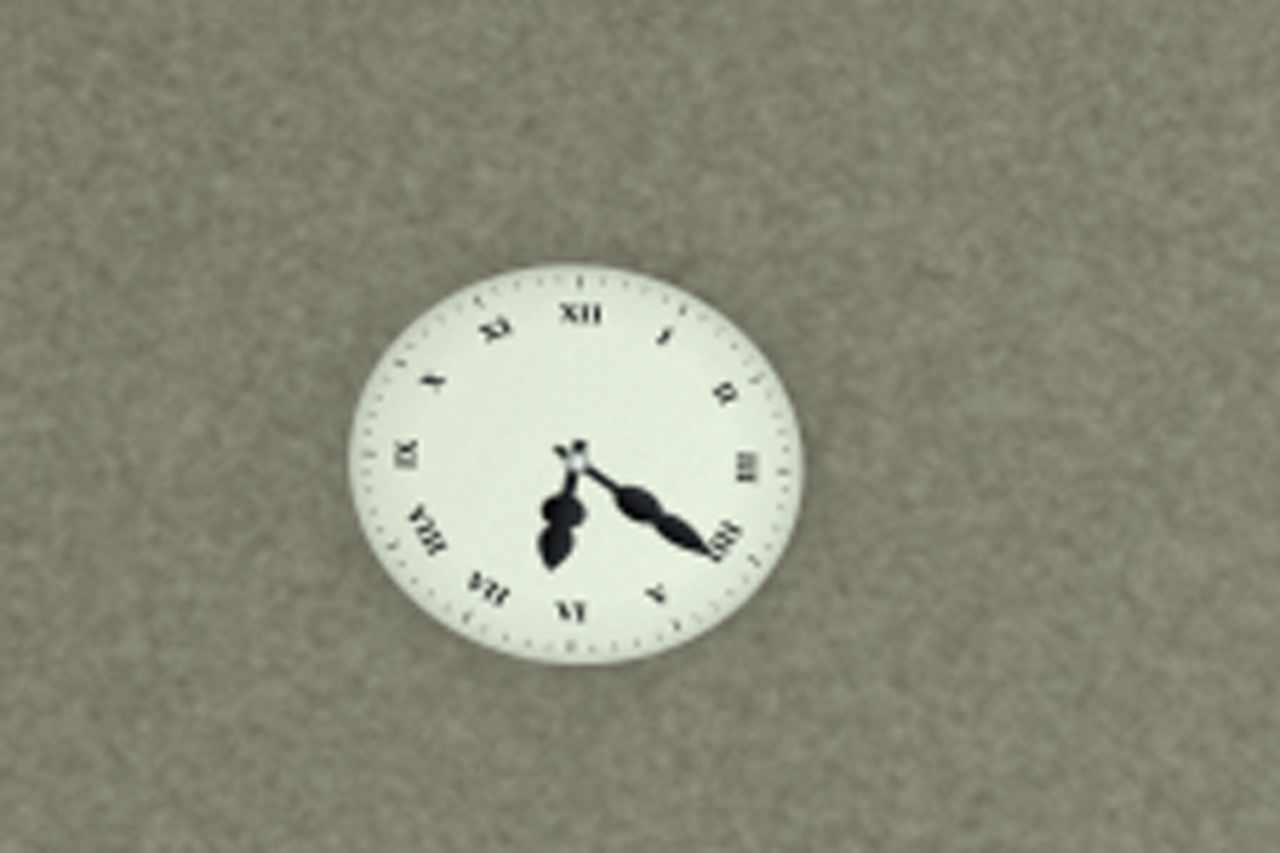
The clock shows 6h21
